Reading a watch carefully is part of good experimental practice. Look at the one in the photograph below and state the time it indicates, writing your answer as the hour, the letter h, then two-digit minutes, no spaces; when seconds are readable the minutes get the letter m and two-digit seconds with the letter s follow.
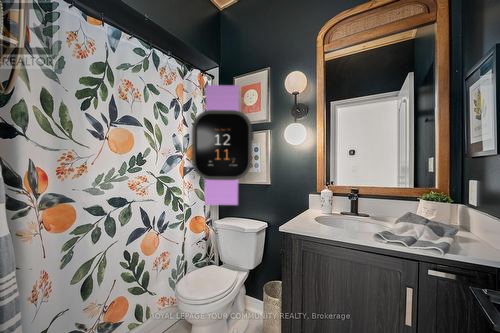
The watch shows 12h11
